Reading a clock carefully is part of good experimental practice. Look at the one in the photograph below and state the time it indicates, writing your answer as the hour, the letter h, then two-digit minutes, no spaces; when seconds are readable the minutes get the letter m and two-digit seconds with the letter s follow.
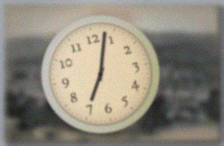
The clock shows 7h03
